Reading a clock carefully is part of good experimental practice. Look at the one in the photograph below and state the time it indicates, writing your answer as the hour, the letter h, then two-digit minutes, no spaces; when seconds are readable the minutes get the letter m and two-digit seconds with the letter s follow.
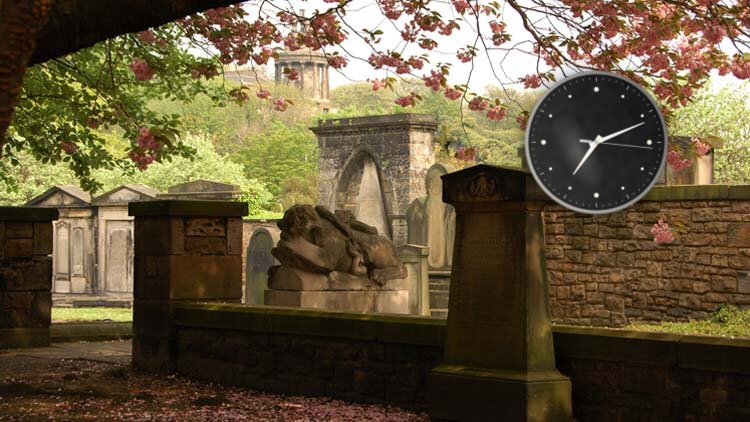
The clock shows 7h11m16s
